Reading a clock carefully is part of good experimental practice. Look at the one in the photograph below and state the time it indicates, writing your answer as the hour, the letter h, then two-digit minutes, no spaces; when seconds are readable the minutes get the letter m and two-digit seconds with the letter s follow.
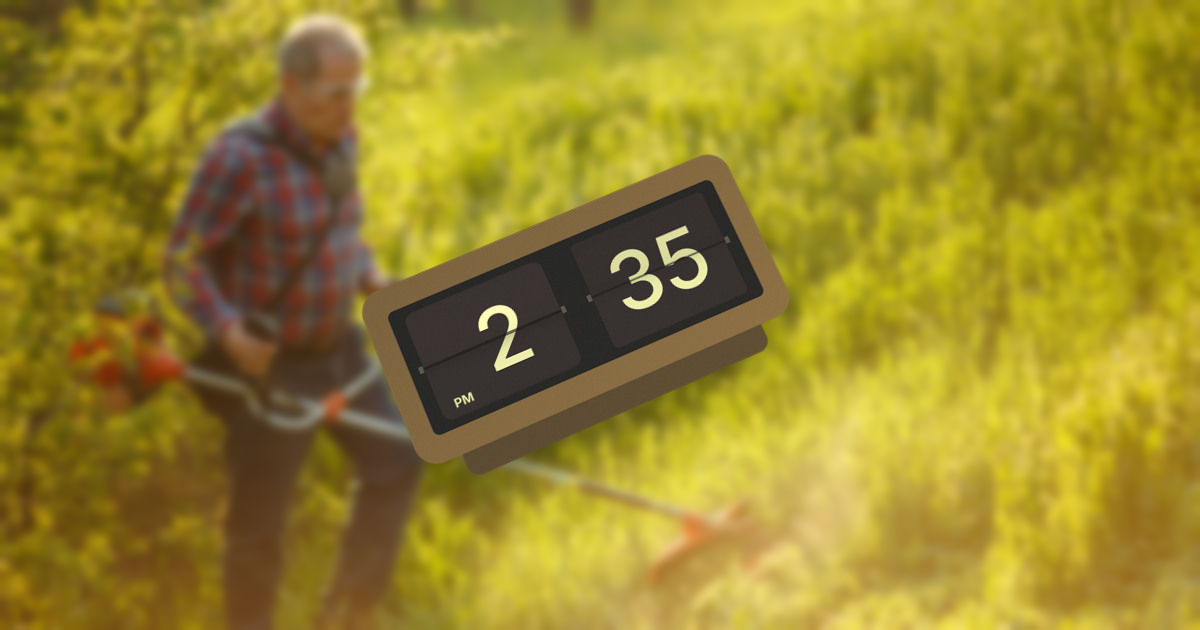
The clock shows 2h35
